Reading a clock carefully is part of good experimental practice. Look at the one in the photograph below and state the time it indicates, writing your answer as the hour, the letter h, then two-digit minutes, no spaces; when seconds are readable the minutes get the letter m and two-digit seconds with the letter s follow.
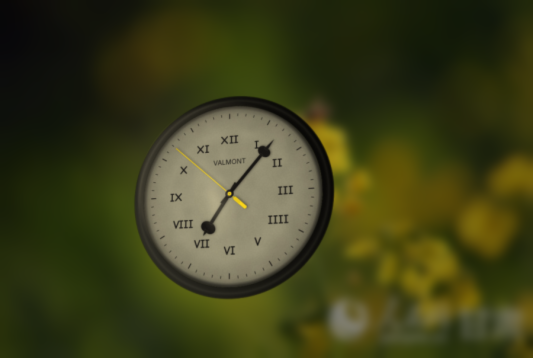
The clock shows 7h06m52s
